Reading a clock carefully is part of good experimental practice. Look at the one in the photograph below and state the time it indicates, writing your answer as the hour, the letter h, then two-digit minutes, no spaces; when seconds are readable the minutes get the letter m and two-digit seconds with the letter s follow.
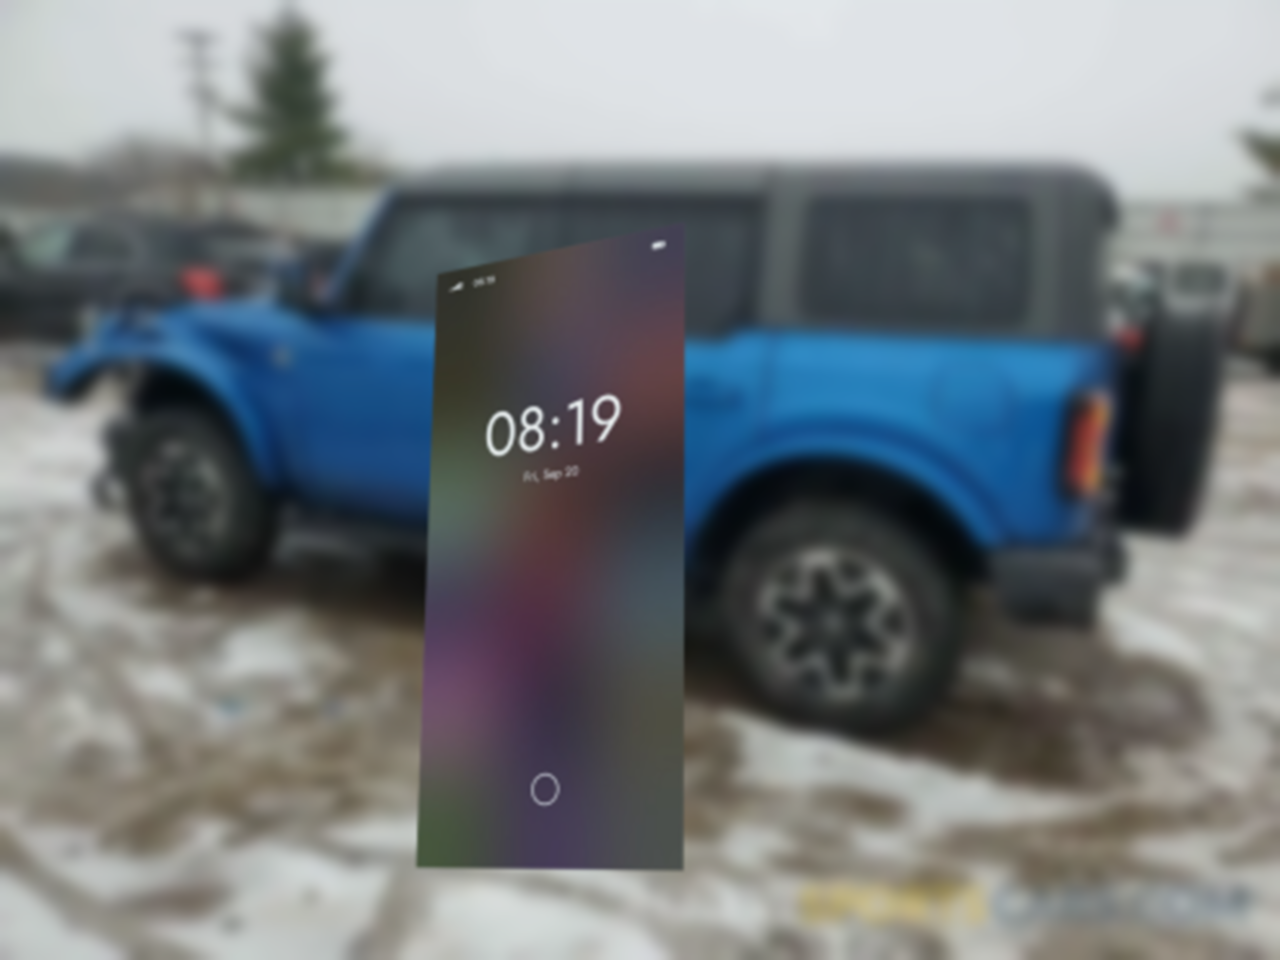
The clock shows 8h19
